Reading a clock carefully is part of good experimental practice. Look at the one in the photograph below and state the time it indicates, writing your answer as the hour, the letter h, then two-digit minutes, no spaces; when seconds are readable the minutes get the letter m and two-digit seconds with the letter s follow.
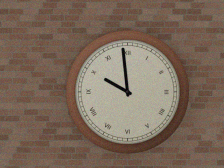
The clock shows 9h59
